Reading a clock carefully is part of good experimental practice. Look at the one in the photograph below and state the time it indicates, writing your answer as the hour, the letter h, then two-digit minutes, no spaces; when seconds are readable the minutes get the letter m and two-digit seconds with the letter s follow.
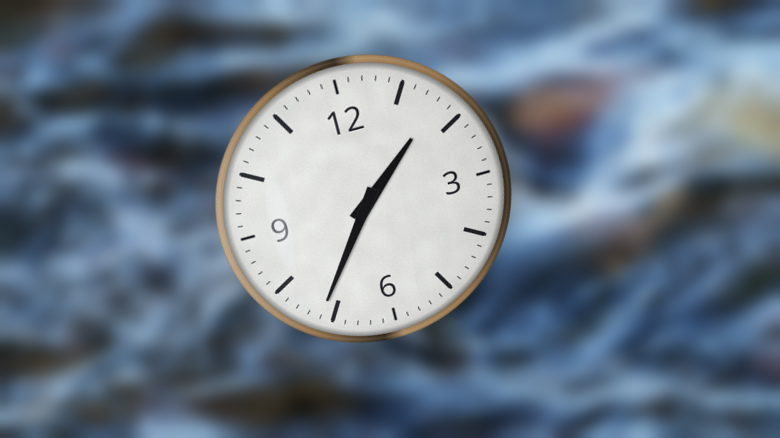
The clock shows 1h36
